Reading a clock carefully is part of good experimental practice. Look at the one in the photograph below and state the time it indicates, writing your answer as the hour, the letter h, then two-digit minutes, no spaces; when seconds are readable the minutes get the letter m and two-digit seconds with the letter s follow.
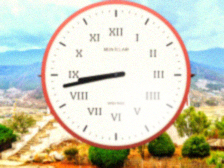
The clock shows 8h43
